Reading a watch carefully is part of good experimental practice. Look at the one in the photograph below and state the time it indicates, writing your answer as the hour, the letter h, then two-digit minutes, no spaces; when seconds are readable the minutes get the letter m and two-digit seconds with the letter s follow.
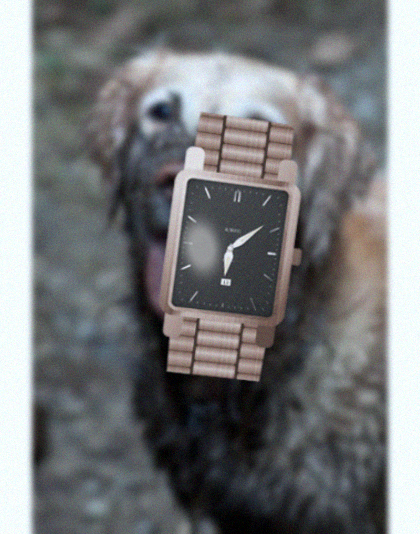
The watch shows 6h08
